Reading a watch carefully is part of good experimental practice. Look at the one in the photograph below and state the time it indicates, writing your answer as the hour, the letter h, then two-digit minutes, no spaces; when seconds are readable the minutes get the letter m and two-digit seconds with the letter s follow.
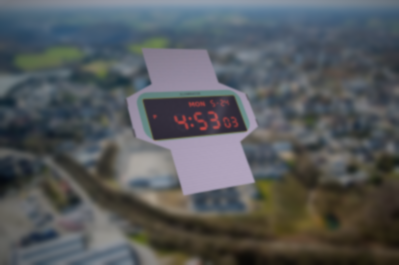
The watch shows 4h53m03s
